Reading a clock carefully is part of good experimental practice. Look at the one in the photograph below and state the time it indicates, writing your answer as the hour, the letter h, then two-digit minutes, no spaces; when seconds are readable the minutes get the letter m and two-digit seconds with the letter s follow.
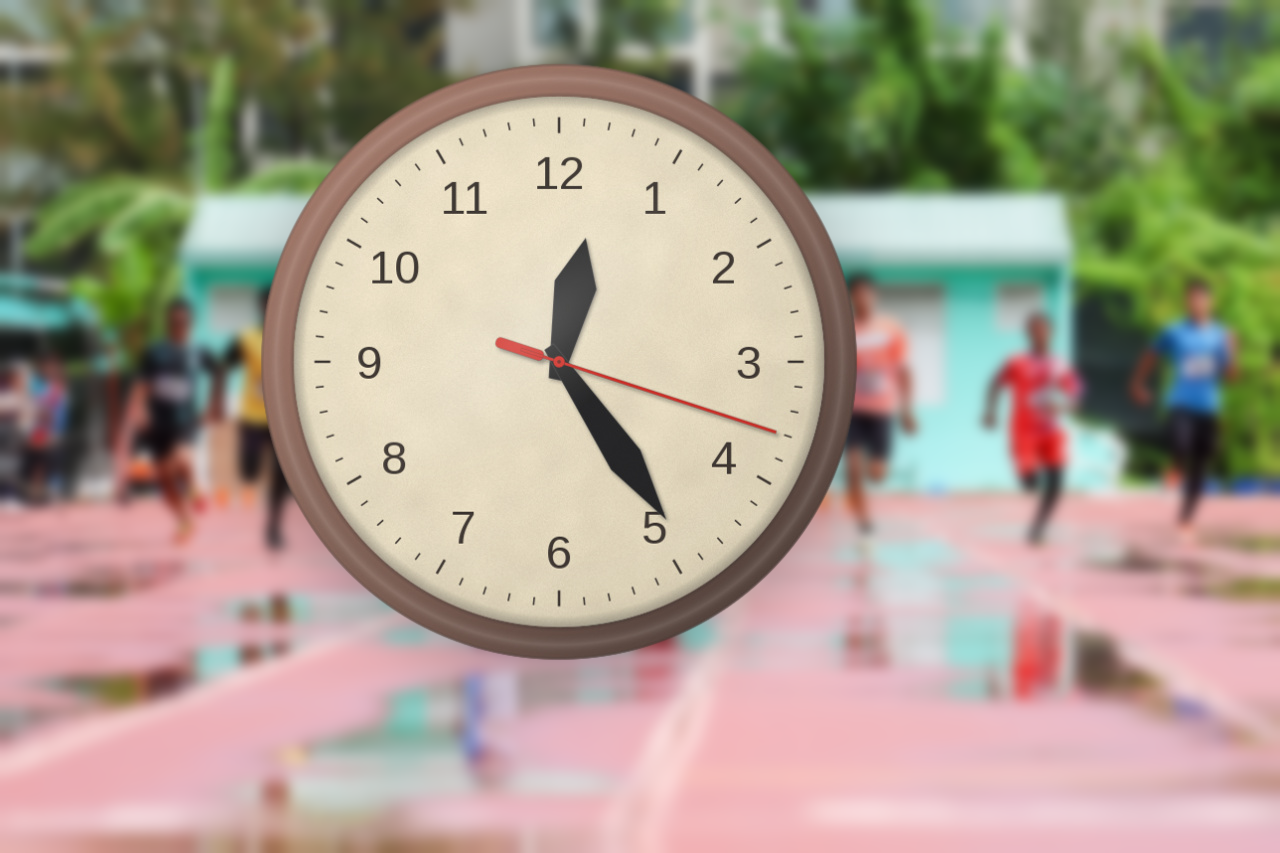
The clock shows 12h24m18s
